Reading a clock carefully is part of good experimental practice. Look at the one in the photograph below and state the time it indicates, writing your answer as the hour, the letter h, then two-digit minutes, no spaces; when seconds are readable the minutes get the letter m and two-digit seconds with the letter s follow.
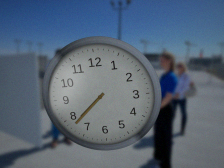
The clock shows 7h38
